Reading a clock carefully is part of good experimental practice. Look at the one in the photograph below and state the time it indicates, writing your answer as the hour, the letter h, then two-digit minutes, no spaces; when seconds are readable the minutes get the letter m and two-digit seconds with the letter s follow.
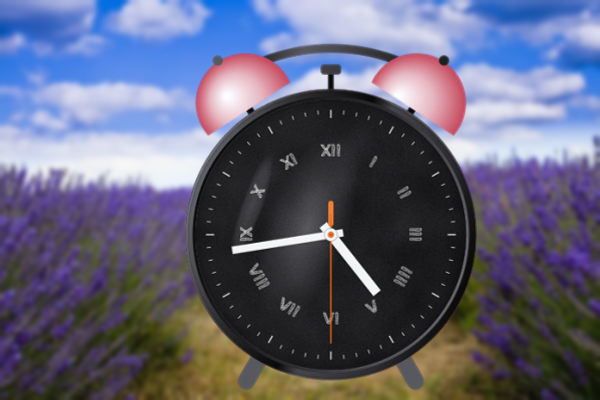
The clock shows 4h43m30s
